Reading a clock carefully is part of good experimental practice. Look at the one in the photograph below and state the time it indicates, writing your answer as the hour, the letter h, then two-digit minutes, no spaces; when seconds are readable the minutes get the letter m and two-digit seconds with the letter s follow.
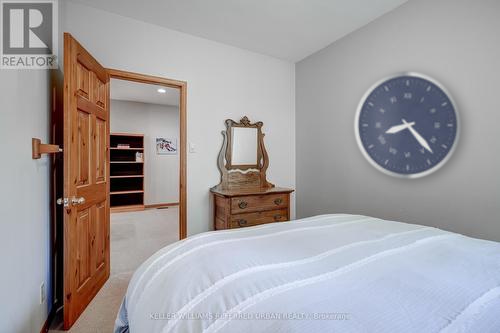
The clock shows 8h23
